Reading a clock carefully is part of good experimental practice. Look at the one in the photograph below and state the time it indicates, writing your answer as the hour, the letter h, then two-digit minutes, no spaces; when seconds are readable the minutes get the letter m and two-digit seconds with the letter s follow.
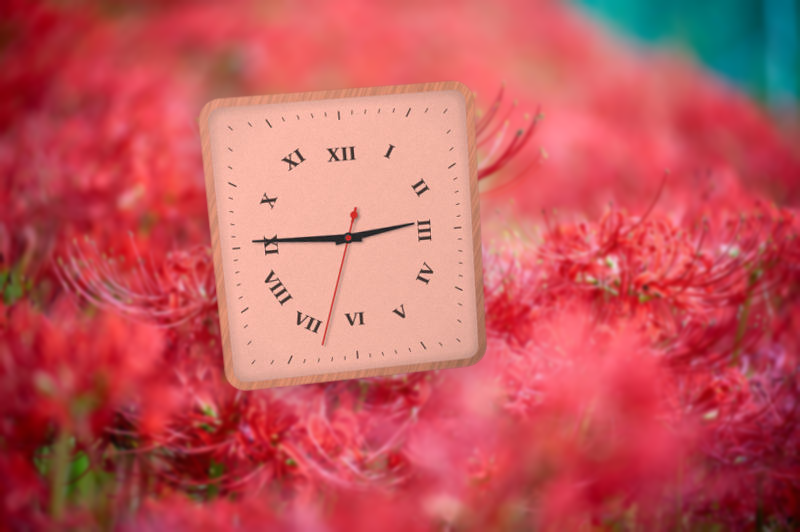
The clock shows 2h45m33s
